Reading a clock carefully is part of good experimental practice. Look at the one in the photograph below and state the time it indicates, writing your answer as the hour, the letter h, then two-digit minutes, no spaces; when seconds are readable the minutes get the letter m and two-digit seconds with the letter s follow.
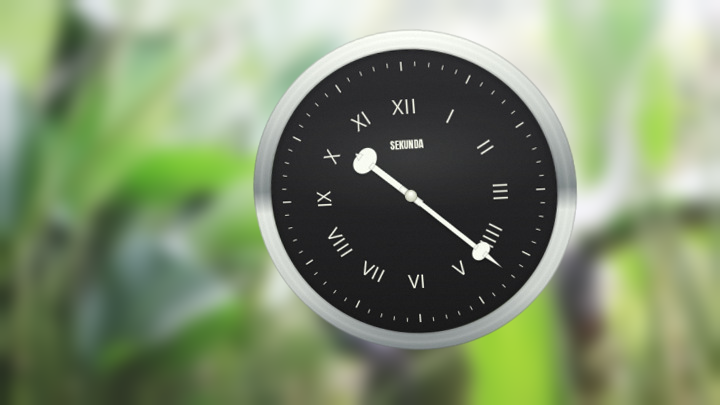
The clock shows 10h22
